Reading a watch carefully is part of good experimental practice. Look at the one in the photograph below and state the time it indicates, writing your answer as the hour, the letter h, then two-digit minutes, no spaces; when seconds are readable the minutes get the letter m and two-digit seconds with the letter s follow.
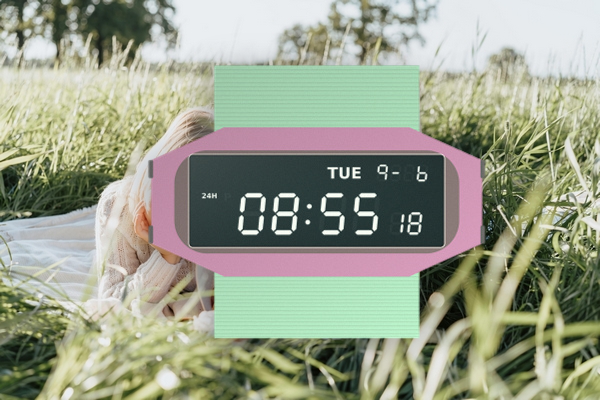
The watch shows 8h55m18s
